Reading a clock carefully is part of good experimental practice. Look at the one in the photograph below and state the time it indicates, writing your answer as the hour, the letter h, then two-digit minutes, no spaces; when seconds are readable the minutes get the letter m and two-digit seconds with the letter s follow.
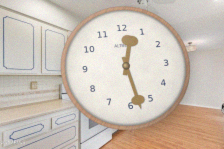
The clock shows 12h28
